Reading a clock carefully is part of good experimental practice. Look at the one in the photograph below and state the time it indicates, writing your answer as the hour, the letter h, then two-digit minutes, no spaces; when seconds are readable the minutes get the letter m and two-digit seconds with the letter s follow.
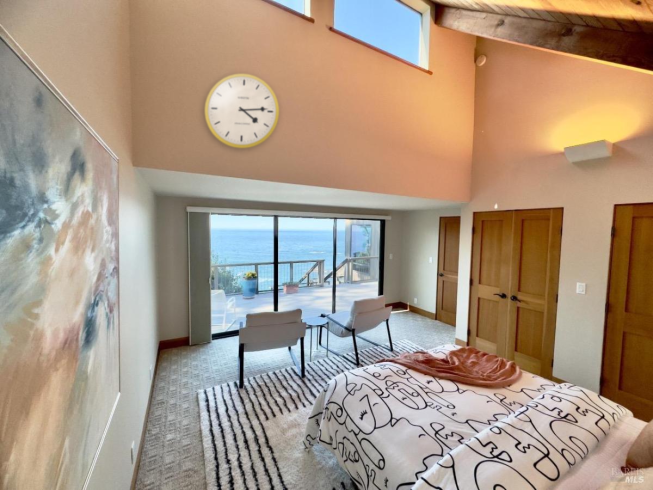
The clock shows 4h14
